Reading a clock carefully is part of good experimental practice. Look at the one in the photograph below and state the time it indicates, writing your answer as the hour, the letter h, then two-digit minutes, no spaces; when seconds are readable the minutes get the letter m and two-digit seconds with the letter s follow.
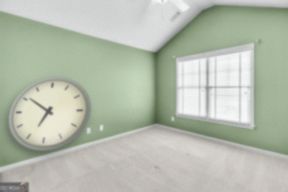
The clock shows 6h51
